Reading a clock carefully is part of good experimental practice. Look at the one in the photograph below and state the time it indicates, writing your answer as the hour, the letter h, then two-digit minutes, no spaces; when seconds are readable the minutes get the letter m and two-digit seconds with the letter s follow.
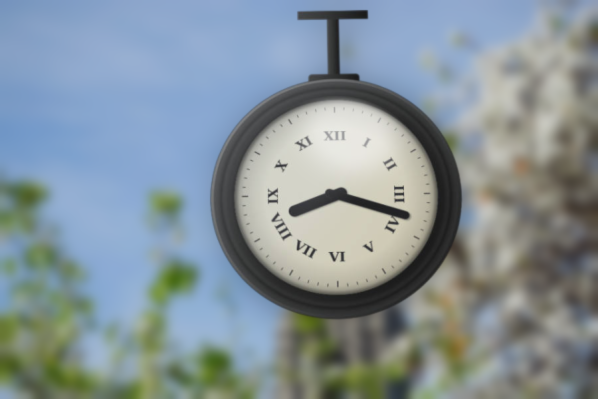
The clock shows 8h18
